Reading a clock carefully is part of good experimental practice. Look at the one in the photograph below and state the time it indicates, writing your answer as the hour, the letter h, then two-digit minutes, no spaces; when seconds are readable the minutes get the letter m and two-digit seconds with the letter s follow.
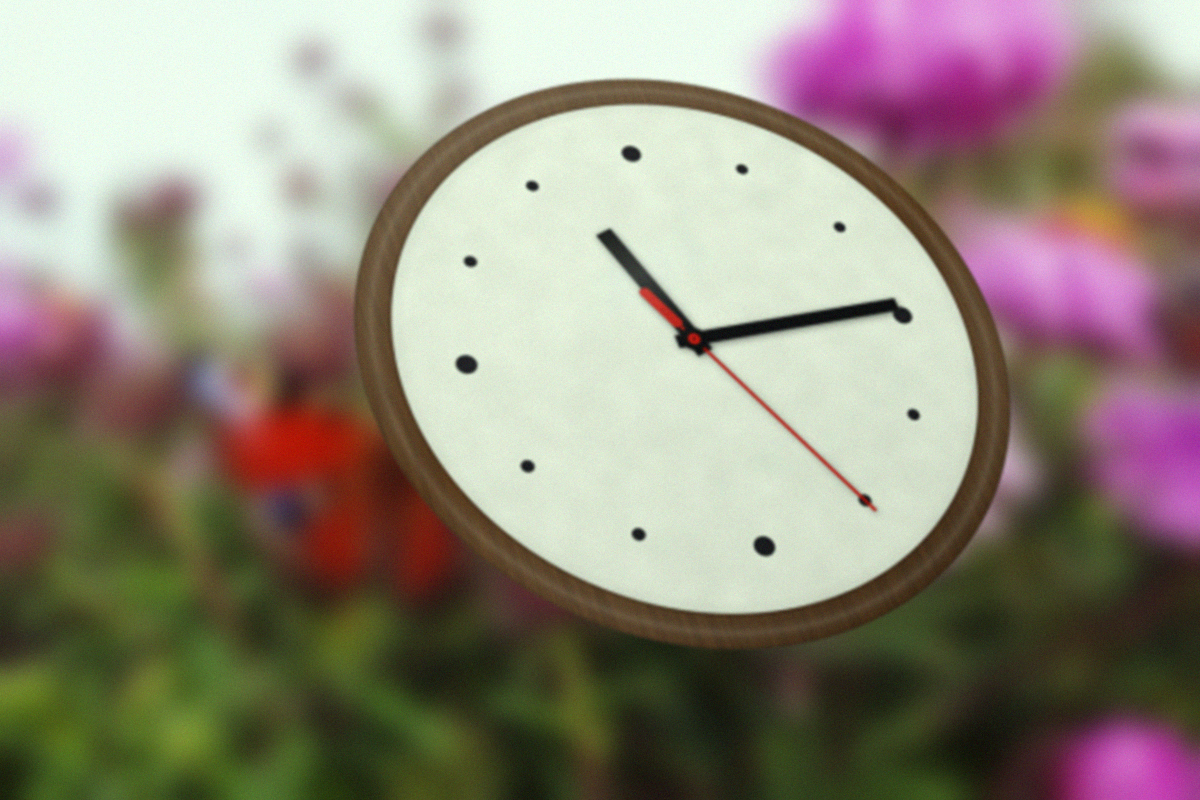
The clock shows 11h14m25s
